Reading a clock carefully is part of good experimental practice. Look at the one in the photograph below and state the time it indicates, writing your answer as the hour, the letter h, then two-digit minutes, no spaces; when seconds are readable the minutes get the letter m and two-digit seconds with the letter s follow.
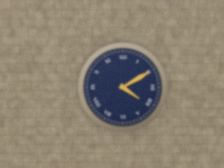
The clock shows 4h10
